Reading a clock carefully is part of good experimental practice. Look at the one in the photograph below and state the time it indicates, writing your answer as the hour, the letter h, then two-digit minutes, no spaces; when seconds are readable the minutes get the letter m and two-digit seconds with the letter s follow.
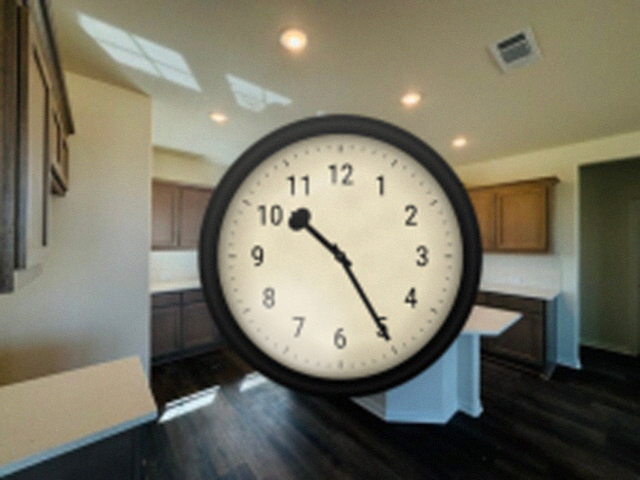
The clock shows 10h25
